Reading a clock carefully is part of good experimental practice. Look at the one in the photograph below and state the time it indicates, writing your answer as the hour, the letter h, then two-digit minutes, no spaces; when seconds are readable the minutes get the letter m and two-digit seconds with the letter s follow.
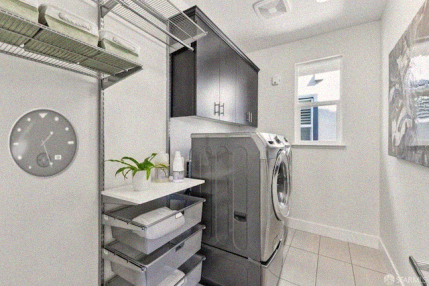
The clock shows 1h27
